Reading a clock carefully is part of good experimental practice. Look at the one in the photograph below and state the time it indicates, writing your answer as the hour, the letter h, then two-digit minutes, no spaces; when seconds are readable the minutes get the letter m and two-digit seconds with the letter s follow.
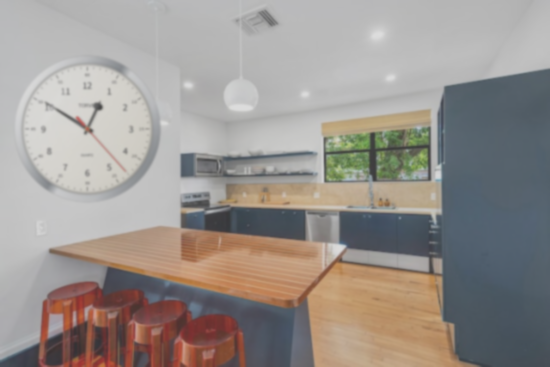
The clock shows 12h50m23s
